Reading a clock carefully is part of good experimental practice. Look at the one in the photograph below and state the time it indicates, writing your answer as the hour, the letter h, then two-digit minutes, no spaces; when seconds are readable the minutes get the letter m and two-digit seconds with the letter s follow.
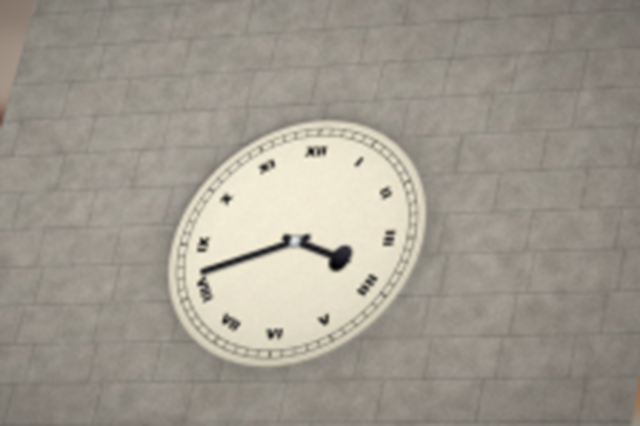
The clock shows 3h42
